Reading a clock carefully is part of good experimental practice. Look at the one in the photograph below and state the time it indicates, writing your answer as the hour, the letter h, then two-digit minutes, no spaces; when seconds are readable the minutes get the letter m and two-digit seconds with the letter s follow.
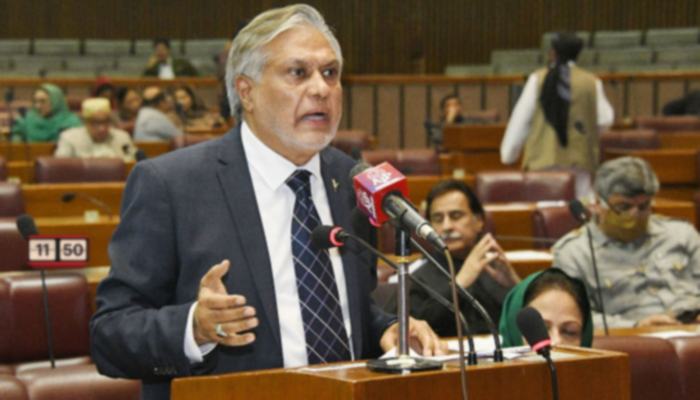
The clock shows 11h50
